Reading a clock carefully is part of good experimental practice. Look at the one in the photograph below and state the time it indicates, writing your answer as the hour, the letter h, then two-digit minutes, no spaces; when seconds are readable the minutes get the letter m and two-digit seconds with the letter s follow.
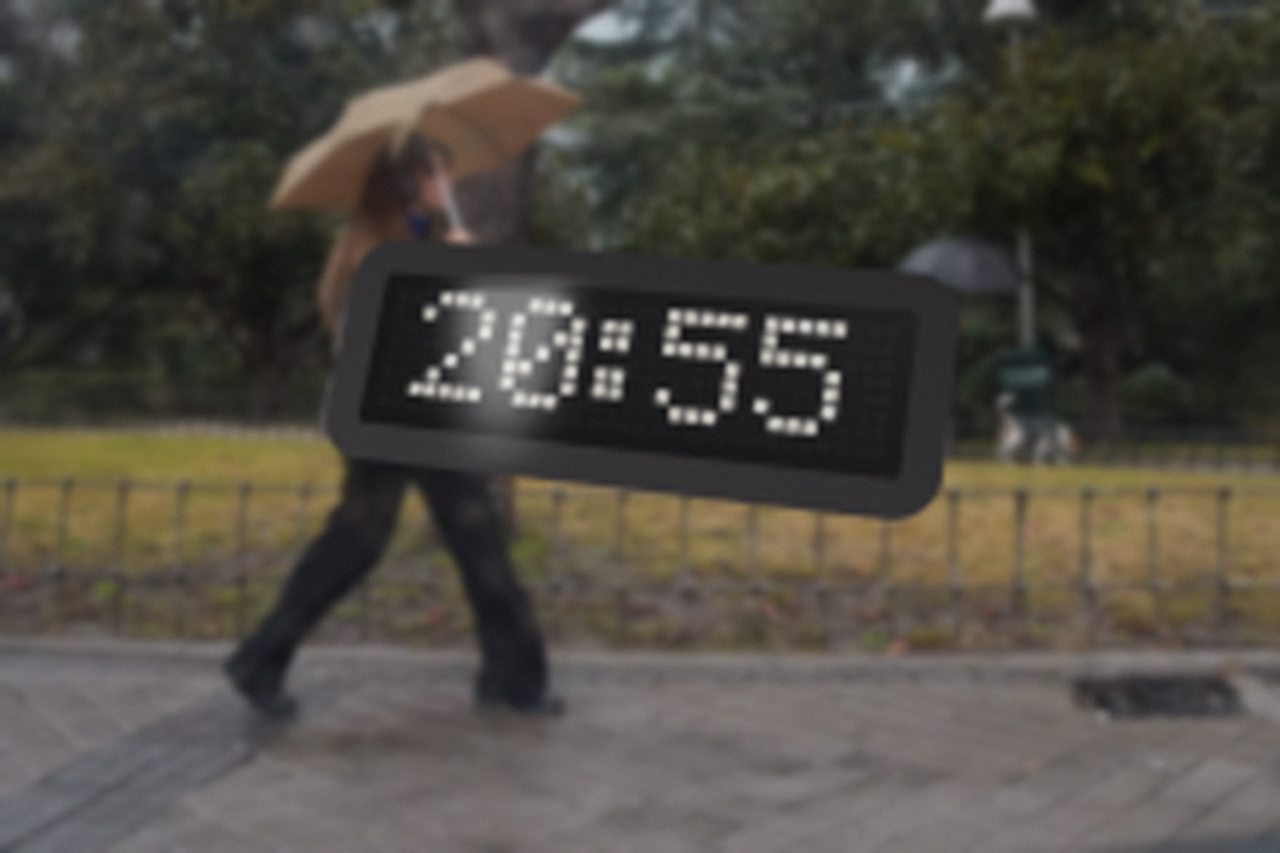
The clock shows 20h55
